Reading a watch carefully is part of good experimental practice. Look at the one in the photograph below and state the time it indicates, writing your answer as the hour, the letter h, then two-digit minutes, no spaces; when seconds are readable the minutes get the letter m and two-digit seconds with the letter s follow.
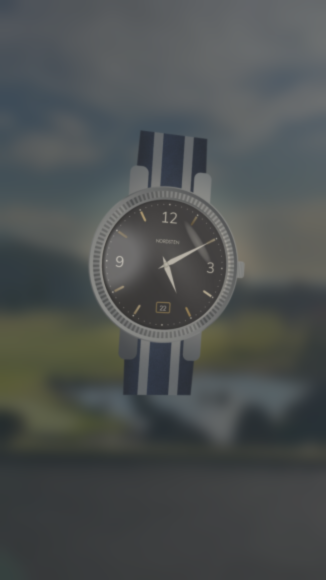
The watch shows 5h10
